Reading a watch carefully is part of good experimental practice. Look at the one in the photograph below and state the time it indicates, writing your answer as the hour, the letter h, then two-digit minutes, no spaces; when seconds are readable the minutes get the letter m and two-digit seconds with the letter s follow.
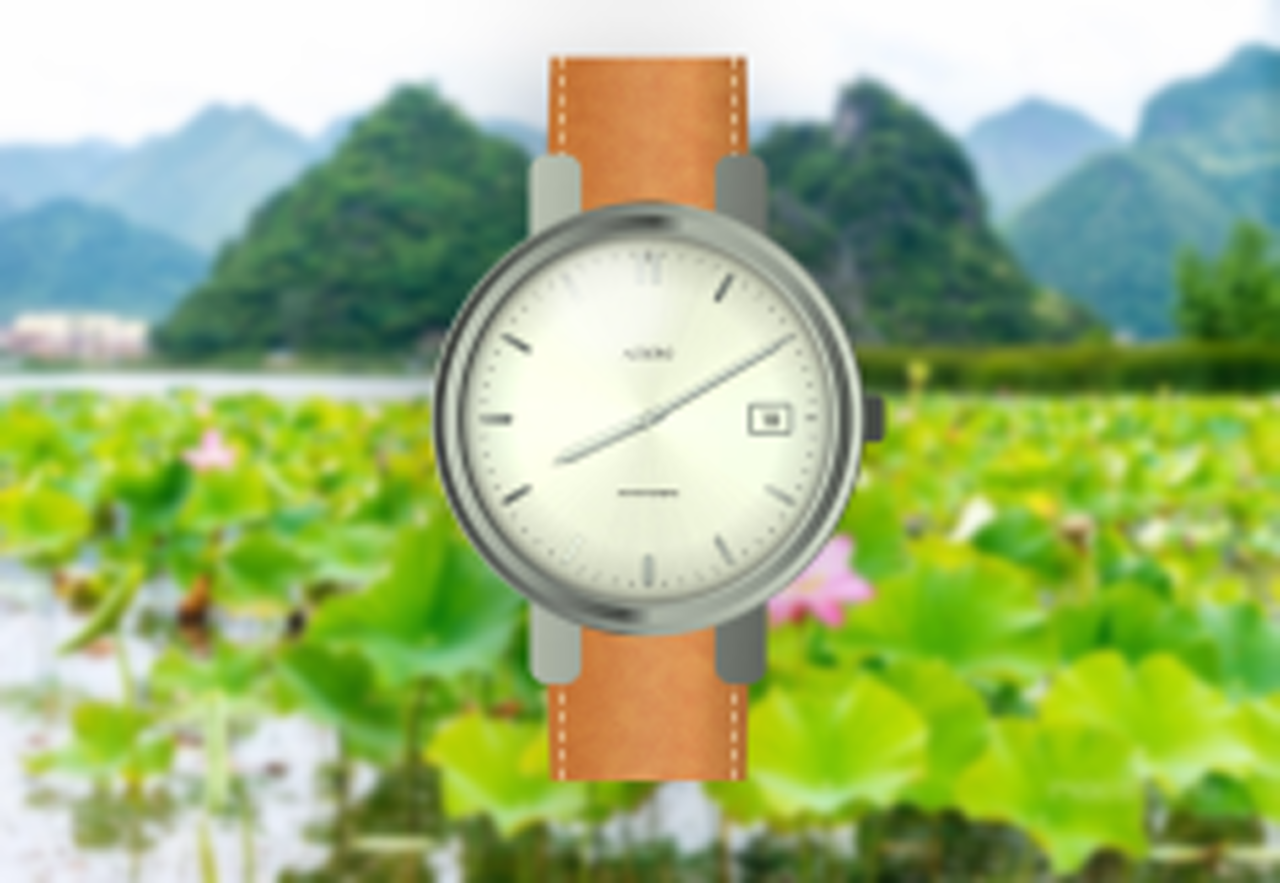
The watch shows 8h10
